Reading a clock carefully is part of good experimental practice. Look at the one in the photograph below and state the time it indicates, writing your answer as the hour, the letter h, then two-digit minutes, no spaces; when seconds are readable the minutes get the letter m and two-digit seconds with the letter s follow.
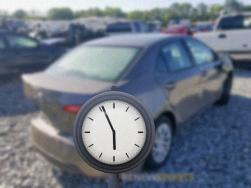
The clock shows 5h56
